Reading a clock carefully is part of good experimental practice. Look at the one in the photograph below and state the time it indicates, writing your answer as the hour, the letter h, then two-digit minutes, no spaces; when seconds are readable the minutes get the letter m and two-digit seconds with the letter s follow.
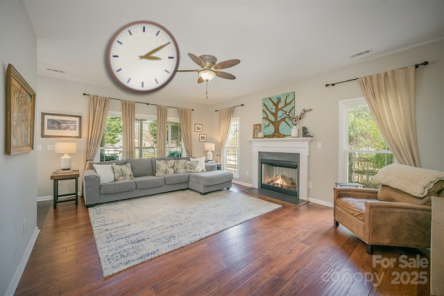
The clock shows 3h10
